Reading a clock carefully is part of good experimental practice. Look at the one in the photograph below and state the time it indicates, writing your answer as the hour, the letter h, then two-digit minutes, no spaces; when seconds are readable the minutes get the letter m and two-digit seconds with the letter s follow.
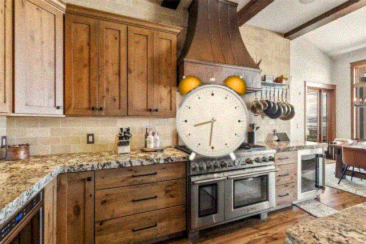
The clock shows 8h31
